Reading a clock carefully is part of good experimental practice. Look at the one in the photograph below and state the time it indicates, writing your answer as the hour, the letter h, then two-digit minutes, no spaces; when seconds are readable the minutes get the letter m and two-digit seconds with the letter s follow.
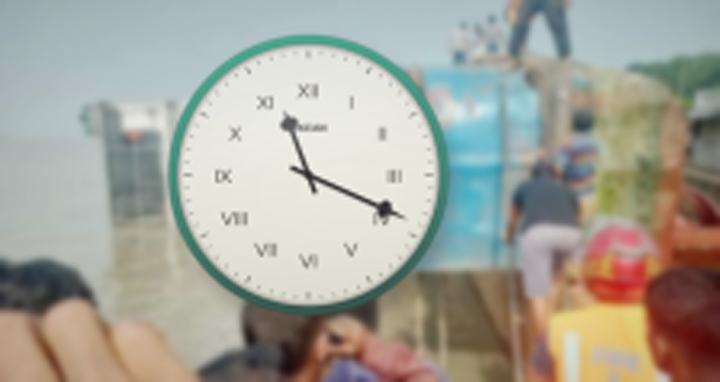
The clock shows 11h19
